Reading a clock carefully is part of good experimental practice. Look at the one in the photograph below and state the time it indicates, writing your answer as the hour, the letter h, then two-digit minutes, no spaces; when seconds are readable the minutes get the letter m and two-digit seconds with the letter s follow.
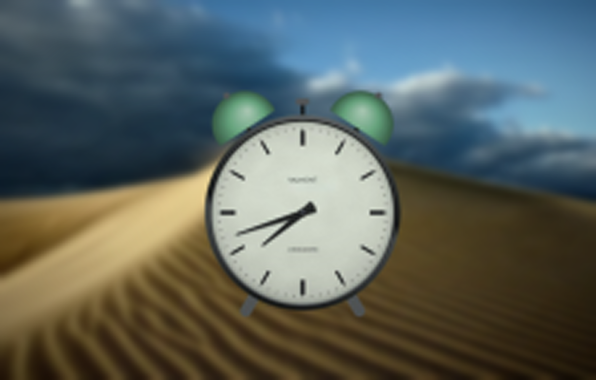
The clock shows 7h42
